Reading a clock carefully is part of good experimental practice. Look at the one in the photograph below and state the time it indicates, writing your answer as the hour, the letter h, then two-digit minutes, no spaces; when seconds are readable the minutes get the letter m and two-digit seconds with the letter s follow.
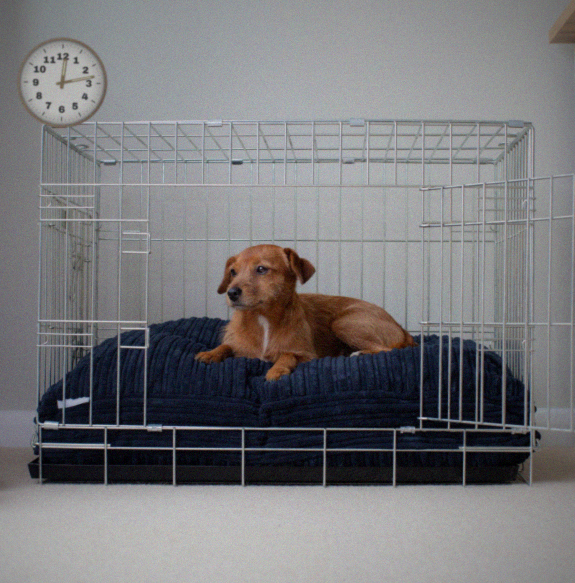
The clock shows 12h13
